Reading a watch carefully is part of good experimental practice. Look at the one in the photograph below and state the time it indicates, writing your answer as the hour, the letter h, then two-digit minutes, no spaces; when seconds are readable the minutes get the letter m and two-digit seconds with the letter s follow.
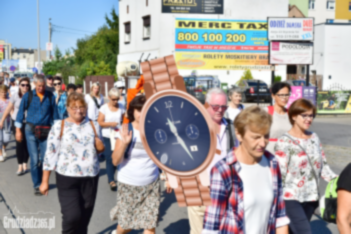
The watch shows 11h26
